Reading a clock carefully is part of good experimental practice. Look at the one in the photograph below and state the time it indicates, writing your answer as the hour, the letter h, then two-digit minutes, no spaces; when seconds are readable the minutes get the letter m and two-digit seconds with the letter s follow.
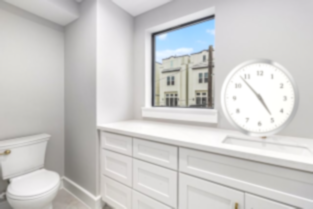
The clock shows 4h53
